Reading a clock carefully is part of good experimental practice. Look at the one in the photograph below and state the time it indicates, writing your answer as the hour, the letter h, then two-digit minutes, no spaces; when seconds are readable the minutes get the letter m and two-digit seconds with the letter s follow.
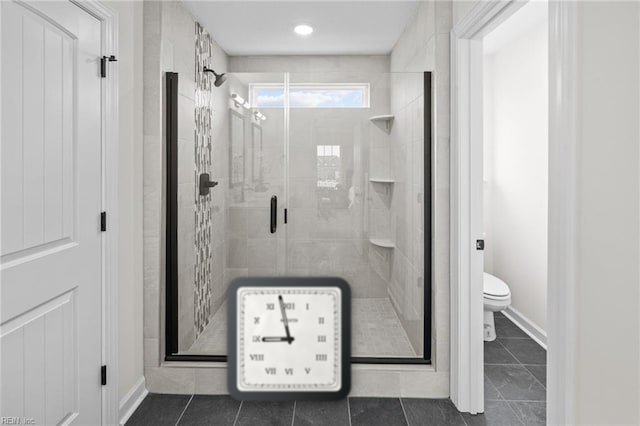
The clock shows 8h58
